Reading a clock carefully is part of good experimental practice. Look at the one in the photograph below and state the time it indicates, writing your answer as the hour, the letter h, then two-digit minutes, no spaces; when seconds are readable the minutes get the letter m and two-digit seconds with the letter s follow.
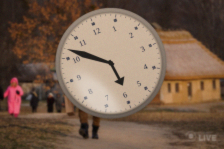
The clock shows 5h52
